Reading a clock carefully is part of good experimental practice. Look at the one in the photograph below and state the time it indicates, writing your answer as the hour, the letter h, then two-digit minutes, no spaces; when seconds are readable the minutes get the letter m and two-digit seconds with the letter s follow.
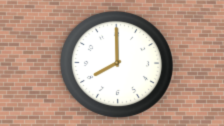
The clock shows 8h00
